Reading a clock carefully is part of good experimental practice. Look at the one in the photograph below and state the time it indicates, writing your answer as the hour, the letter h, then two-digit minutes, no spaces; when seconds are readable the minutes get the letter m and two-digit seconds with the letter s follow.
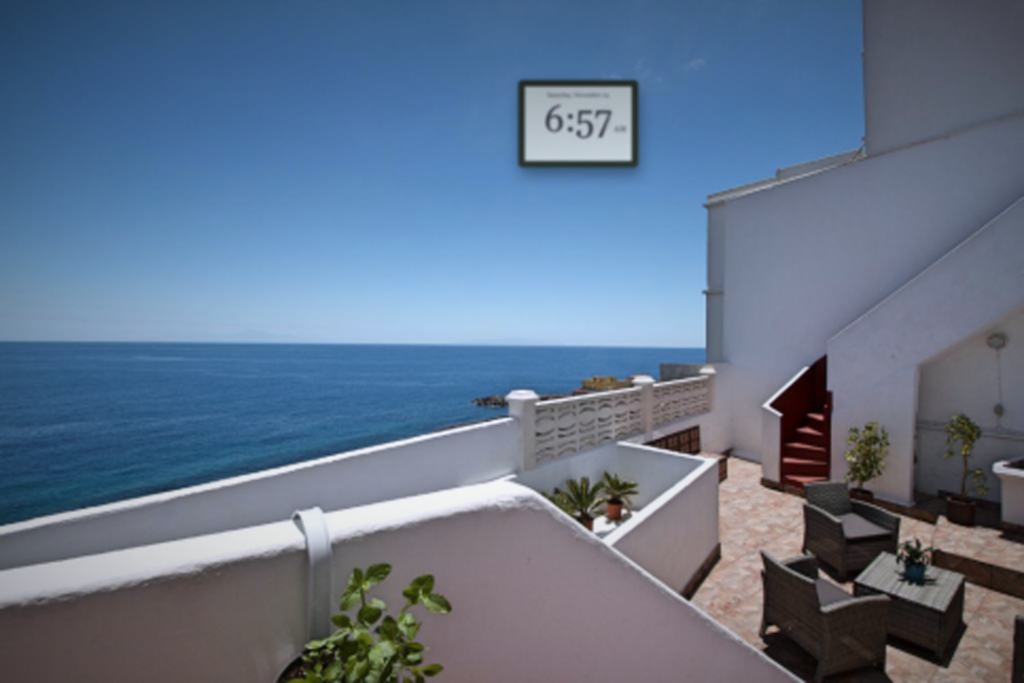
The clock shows 6h57
